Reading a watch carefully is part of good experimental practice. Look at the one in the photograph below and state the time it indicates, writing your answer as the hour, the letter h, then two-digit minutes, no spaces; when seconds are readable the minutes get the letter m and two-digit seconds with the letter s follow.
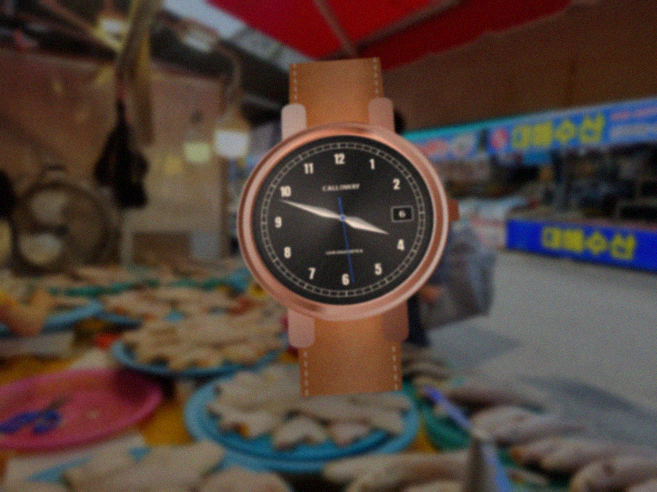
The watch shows 3h48m29s
